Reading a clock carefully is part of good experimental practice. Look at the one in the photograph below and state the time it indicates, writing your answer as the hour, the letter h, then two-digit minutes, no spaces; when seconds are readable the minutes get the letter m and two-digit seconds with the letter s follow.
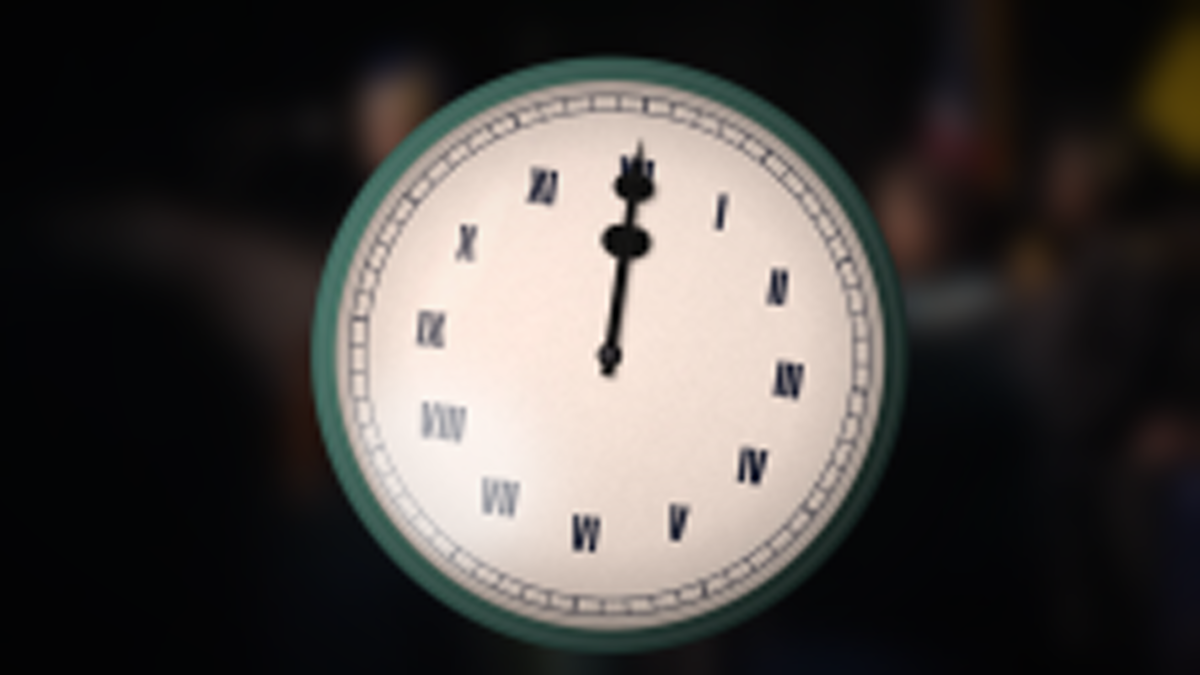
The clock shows 12h00
